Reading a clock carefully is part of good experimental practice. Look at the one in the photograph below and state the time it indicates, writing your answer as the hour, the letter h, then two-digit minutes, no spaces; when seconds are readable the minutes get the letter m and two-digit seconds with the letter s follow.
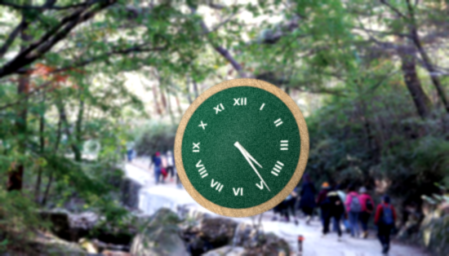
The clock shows 4h24
